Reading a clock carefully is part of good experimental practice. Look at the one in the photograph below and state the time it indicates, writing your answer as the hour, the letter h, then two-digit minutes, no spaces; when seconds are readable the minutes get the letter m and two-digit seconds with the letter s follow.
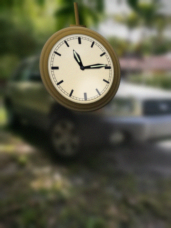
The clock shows 11h14
